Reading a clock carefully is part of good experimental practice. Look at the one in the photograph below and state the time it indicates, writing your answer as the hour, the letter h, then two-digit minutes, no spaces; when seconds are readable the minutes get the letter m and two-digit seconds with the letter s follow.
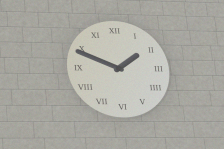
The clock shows 1h49
